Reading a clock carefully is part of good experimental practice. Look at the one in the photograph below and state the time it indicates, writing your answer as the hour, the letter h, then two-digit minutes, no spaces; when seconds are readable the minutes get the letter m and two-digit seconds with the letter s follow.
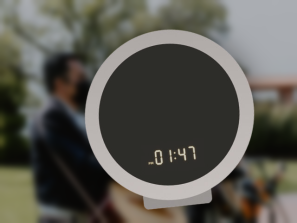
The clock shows 1h47
